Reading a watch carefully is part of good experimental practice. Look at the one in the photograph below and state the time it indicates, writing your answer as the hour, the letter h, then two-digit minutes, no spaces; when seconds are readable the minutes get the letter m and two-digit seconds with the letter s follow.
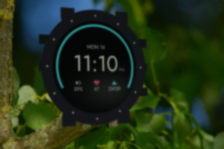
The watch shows 11h10
